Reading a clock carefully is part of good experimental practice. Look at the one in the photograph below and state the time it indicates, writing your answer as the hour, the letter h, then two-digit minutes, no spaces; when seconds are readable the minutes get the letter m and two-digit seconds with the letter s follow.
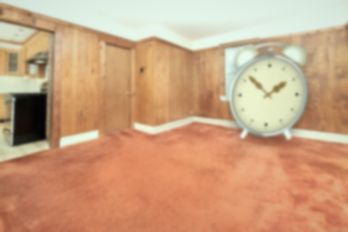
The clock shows 1h52
